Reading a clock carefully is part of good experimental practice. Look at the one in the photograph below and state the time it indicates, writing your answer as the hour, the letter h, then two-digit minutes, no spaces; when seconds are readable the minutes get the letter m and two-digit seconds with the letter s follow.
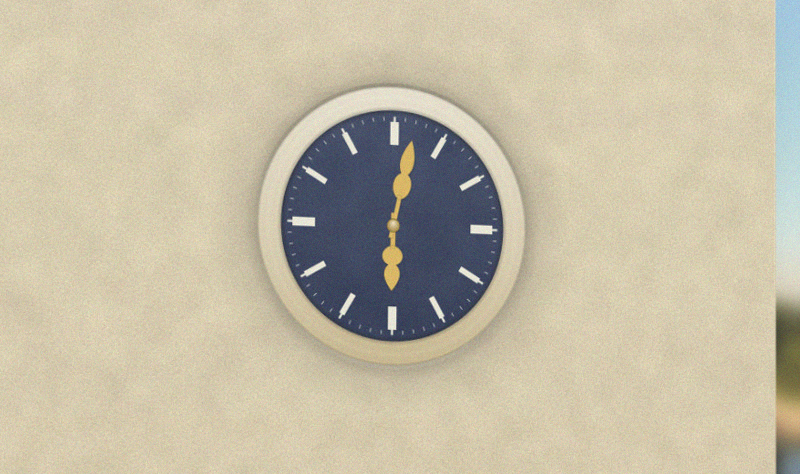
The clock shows 6h02
